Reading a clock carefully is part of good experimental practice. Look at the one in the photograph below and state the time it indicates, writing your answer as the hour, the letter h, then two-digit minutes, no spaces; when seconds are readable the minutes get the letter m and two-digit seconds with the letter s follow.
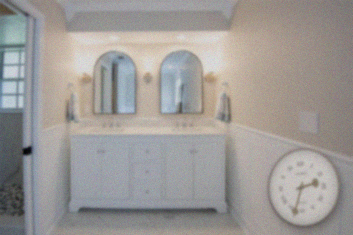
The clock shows 2h33
